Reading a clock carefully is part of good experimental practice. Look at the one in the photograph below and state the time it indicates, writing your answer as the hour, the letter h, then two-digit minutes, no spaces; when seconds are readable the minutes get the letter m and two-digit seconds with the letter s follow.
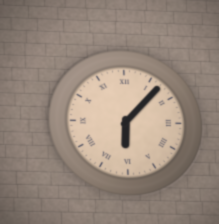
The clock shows 6h07
